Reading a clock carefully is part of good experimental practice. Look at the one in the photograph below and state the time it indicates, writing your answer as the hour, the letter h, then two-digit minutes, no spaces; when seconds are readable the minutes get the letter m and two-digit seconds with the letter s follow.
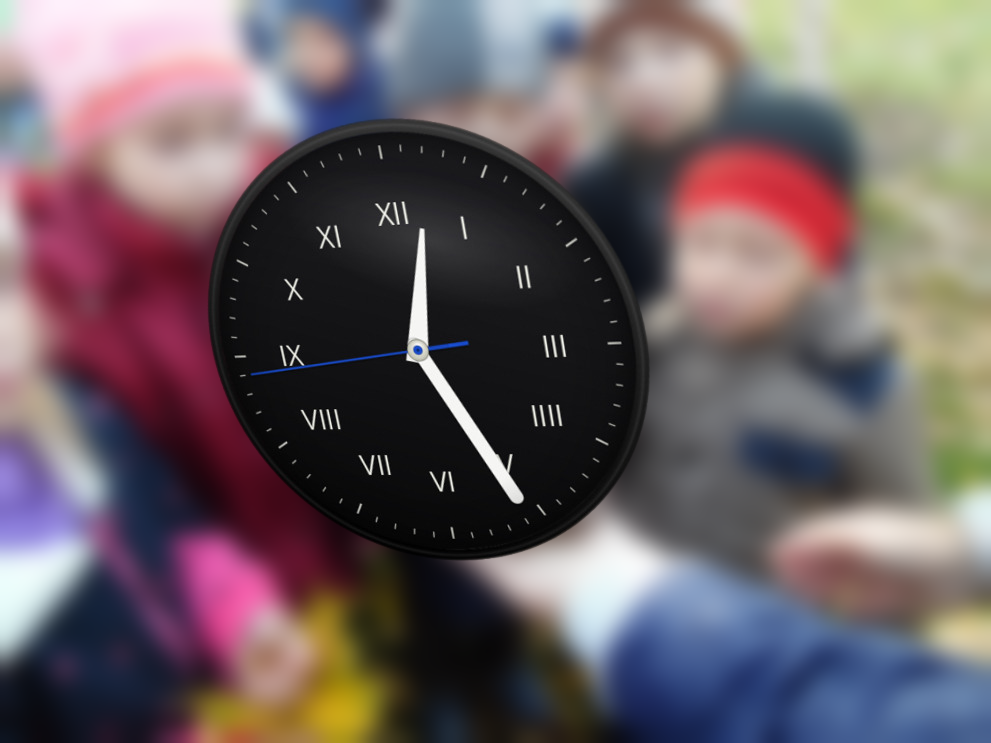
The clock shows 12h25m44s
